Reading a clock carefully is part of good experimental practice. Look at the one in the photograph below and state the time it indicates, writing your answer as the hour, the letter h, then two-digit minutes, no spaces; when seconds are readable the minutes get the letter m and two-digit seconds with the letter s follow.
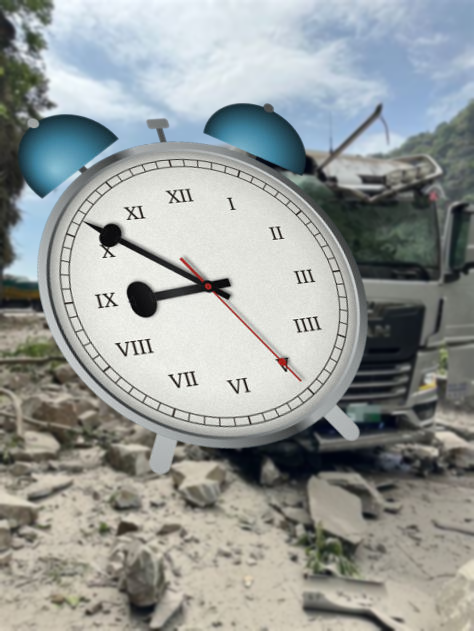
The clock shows 8h51m25s
